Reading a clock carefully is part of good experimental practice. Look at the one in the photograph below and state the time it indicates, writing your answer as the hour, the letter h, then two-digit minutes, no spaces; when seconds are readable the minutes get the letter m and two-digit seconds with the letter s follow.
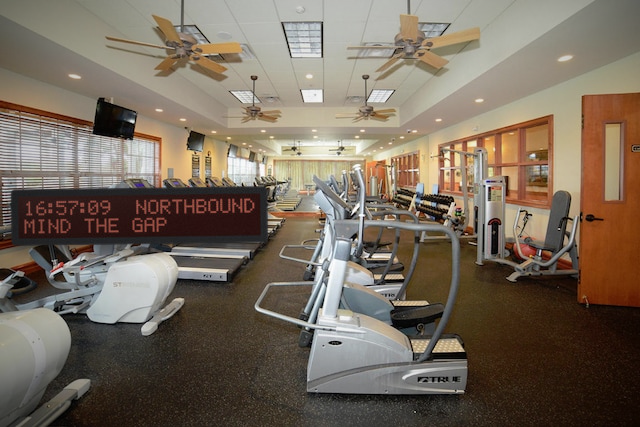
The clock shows 16h57m09s
